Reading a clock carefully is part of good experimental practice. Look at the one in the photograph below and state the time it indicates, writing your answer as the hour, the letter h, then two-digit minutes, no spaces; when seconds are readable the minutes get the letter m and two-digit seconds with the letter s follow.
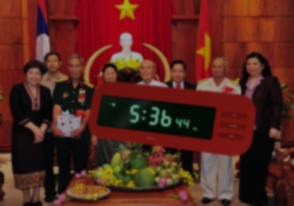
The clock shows 5h36
